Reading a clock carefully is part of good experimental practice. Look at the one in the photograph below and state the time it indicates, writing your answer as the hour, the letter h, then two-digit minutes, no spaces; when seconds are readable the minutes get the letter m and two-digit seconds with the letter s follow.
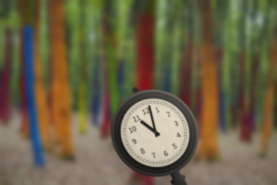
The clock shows 11h02
